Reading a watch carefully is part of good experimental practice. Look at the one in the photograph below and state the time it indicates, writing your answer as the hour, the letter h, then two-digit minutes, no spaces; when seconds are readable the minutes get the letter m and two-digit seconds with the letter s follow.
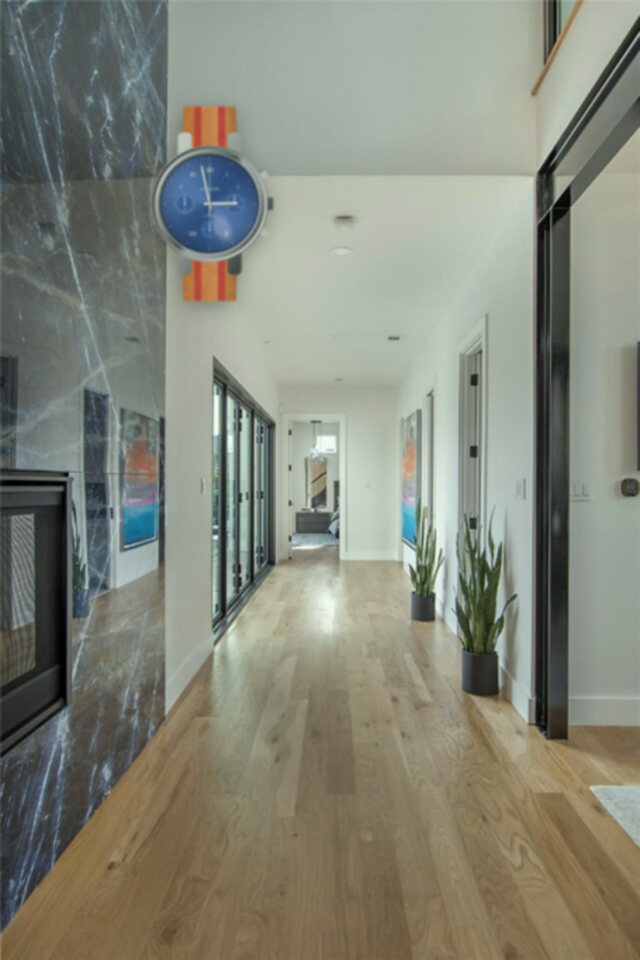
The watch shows 2h58
